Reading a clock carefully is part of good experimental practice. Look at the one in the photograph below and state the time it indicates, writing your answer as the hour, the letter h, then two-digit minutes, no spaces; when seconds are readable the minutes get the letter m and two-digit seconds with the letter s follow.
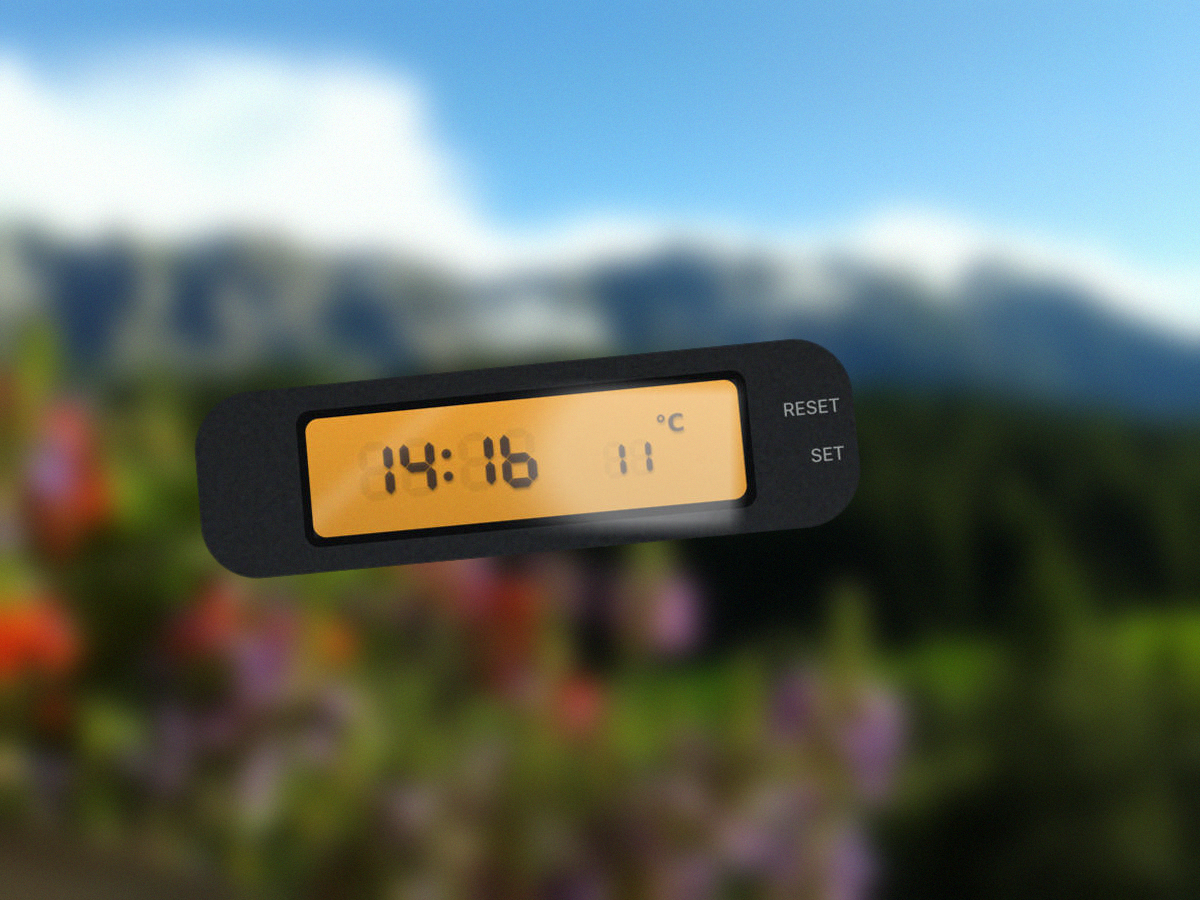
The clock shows 14h16
